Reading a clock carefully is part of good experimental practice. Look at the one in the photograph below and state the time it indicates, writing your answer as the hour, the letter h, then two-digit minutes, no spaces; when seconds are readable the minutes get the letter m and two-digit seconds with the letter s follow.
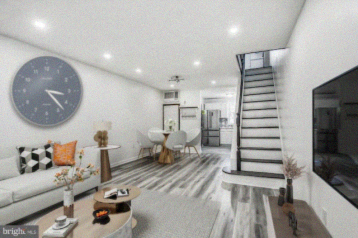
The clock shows 3h23
